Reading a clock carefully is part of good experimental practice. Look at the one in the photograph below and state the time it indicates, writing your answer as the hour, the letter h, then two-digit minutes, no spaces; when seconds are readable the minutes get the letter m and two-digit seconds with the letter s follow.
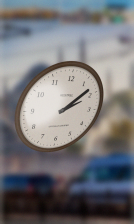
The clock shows 2h08
